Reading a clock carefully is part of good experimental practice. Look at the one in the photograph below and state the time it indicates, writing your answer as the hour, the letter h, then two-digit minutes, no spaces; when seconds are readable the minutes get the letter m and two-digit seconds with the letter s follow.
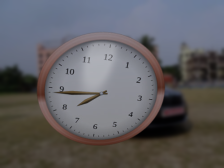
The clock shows 7h44
